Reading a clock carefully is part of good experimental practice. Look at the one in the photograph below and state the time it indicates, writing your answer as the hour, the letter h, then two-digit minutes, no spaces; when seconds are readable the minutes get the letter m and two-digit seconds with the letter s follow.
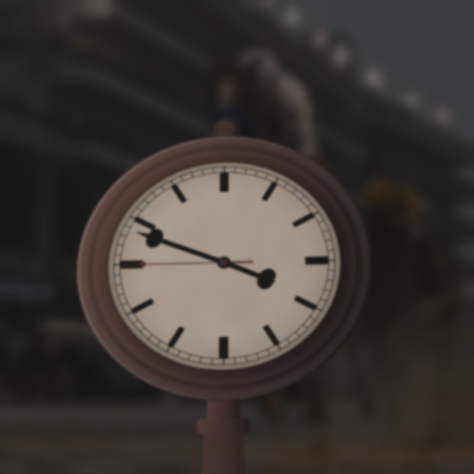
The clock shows 3h48m45s
